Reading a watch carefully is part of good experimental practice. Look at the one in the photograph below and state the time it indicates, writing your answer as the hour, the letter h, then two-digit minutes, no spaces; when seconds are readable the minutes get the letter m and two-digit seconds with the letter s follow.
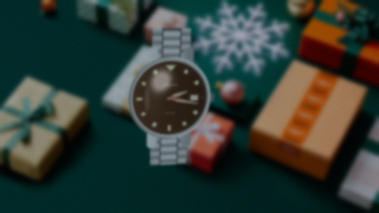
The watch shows 2h17
